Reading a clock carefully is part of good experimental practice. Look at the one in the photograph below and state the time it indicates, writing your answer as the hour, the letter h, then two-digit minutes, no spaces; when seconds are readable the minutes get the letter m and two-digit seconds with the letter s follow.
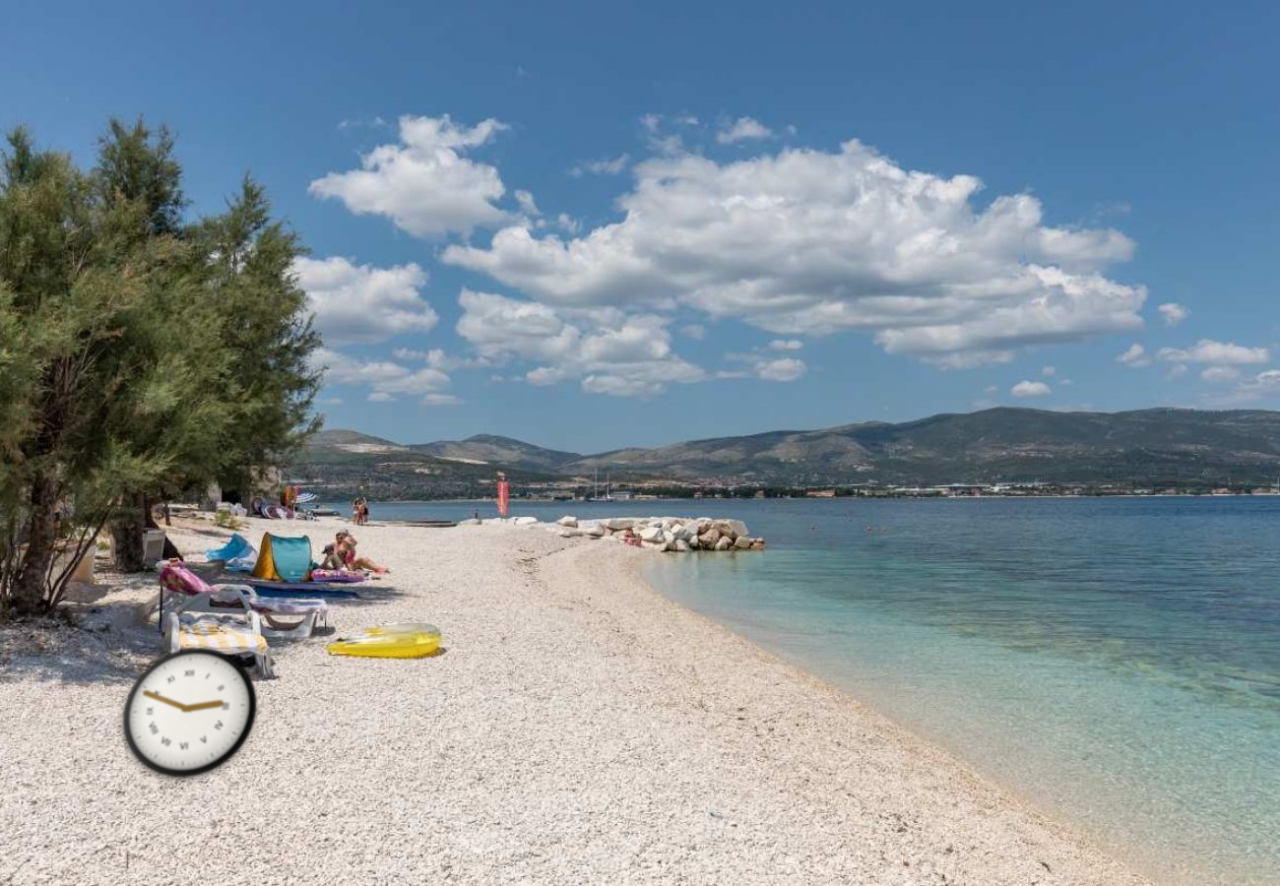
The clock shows 2h49
